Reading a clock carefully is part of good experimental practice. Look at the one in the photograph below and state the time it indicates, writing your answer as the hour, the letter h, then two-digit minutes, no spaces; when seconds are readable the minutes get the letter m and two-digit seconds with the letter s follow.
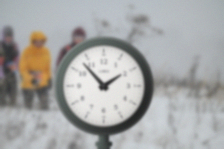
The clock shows 1h53
